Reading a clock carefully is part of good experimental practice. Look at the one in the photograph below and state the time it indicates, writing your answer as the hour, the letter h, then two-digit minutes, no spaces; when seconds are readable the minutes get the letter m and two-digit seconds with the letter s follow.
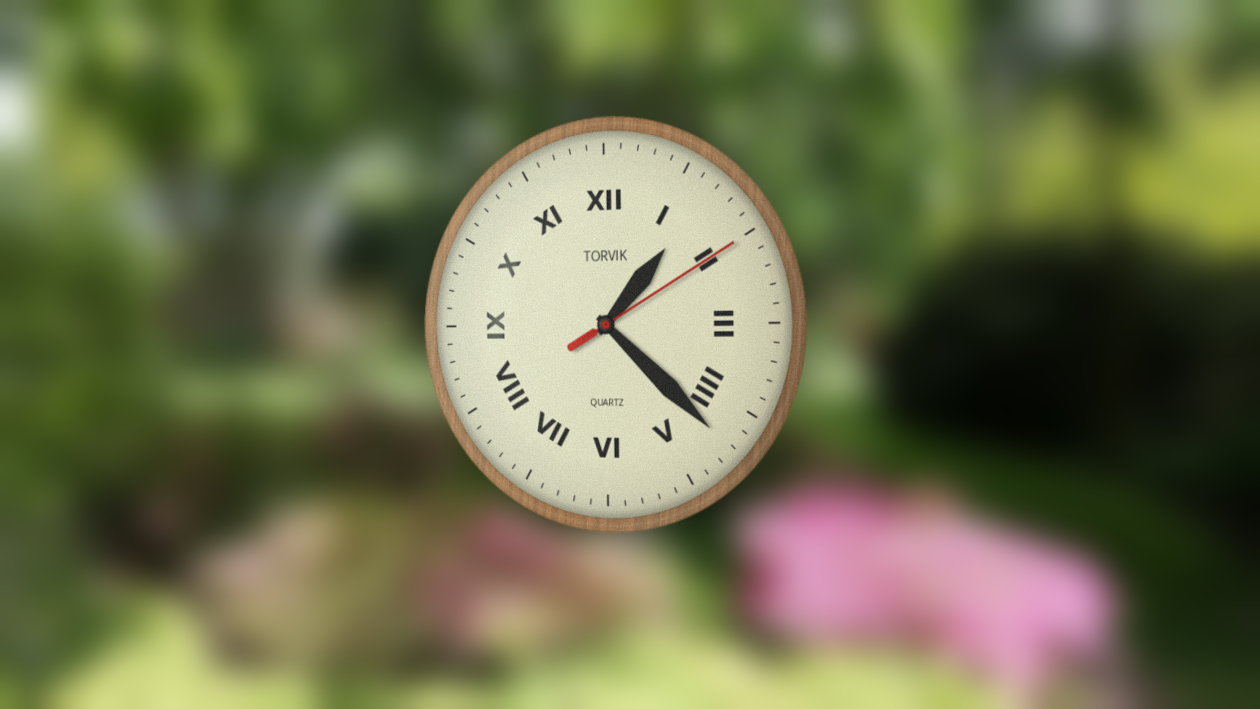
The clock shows 1h22m10s
